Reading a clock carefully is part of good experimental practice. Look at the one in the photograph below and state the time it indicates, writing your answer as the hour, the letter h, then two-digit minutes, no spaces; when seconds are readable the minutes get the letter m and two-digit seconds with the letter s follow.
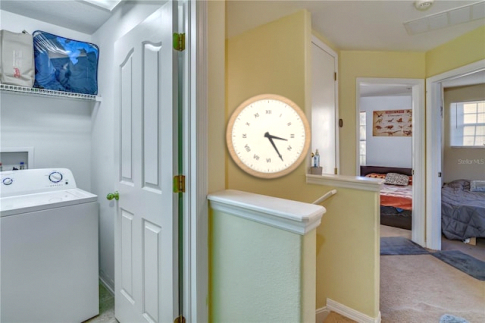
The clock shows 3h25
